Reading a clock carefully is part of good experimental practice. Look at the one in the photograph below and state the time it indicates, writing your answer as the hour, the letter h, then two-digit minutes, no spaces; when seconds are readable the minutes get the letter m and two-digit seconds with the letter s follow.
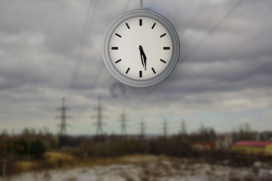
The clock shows 5h28
